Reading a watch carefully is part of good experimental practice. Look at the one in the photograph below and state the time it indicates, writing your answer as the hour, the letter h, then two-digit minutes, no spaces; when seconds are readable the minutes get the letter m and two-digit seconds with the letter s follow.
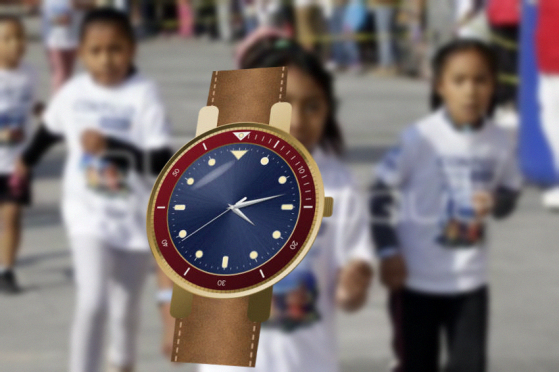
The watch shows 4h12m39s
